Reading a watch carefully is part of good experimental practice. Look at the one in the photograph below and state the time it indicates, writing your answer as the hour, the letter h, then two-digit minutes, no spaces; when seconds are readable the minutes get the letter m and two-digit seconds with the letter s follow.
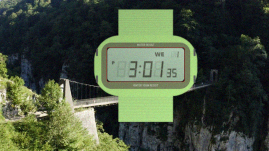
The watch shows 3h01m35s
